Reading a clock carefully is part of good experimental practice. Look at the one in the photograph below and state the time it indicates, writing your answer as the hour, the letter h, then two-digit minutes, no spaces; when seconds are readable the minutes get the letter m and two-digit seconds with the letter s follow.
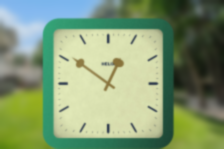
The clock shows 12h51
